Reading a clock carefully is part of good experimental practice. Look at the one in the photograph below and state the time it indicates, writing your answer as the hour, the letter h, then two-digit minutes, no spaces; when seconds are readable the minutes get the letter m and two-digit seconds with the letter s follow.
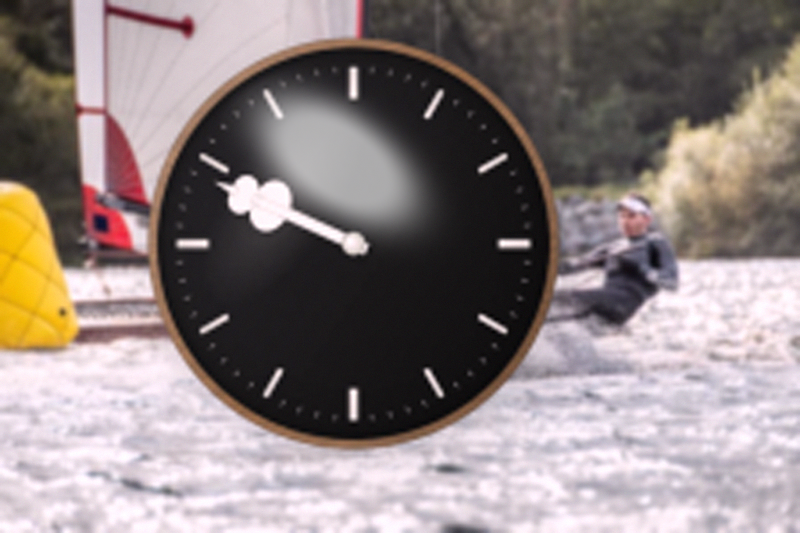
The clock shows 9h49
